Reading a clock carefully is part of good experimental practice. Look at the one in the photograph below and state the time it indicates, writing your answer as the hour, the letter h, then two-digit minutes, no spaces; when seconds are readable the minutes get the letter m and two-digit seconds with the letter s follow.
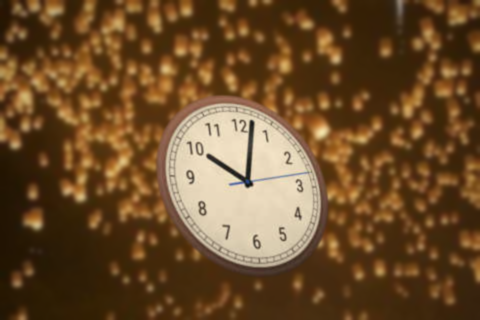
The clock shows 10h02m13s
